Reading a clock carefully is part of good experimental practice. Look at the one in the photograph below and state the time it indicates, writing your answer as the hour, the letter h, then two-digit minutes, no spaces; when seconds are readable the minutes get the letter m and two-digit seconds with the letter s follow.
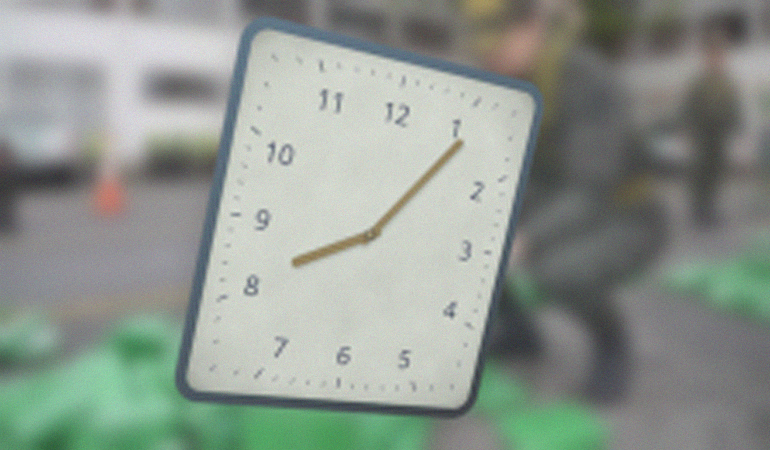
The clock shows 8h06
